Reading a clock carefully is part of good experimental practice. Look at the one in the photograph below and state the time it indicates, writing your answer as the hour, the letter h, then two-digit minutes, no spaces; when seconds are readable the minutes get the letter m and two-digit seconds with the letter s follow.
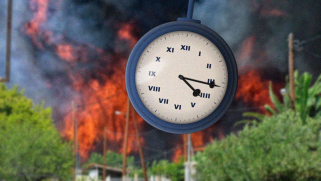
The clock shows 4h16
